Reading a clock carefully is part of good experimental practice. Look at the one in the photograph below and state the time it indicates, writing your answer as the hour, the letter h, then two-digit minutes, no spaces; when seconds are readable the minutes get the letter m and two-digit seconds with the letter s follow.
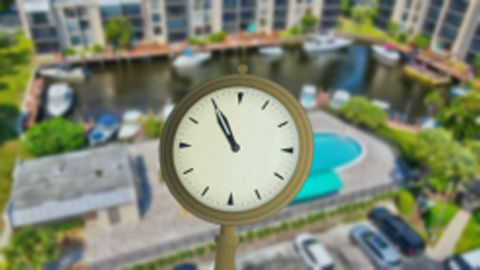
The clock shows 10h55
